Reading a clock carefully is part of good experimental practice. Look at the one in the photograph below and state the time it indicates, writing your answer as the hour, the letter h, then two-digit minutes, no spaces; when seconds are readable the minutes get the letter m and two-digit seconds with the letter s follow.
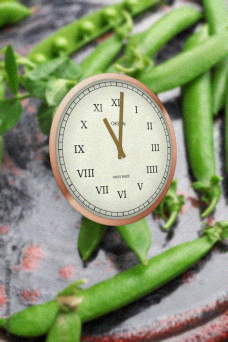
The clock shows 11h01
